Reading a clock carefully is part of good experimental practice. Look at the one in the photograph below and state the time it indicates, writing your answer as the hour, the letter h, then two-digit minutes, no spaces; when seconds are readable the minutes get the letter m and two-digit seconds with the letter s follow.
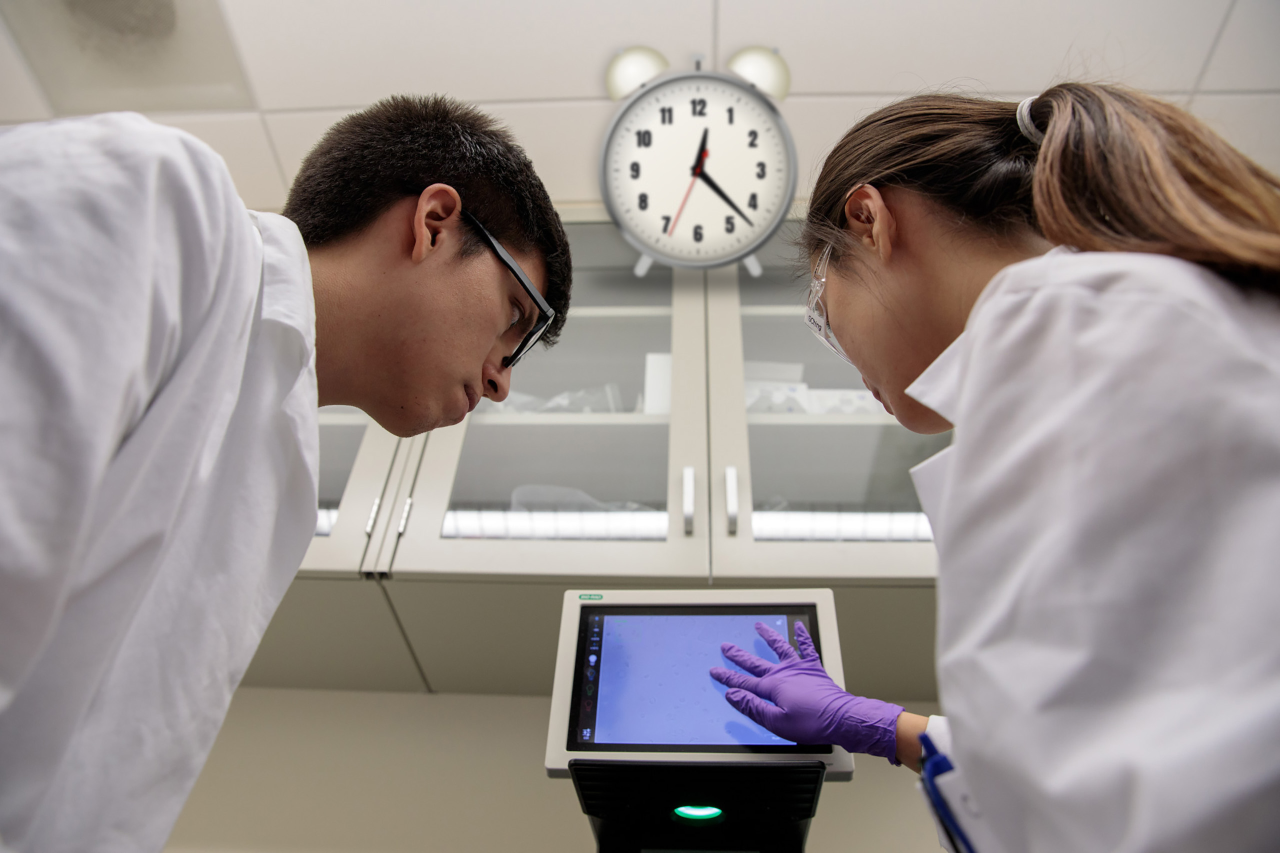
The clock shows 12h22m34s
